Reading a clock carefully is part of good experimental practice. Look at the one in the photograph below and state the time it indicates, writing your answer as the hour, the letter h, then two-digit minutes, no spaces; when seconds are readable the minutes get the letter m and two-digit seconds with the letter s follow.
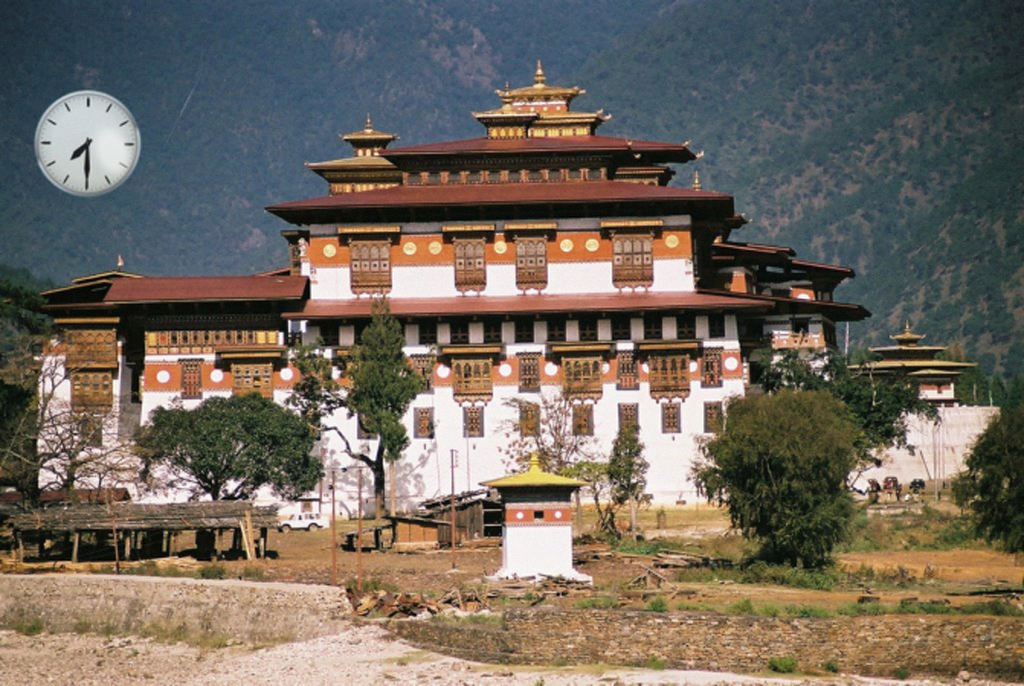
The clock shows 7h30
